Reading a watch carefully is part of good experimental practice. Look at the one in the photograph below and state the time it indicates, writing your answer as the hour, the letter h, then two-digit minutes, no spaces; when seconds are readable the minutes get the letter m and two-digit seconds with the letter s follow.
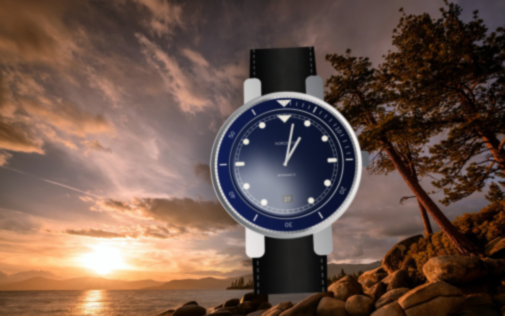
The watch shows 1h02
